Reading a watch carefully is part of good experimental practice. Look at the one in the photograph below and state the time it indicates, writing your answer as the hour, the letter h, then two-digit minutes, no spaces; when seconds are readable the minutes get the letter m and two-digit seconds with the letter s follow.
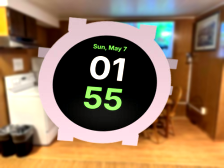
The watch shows 1h55
